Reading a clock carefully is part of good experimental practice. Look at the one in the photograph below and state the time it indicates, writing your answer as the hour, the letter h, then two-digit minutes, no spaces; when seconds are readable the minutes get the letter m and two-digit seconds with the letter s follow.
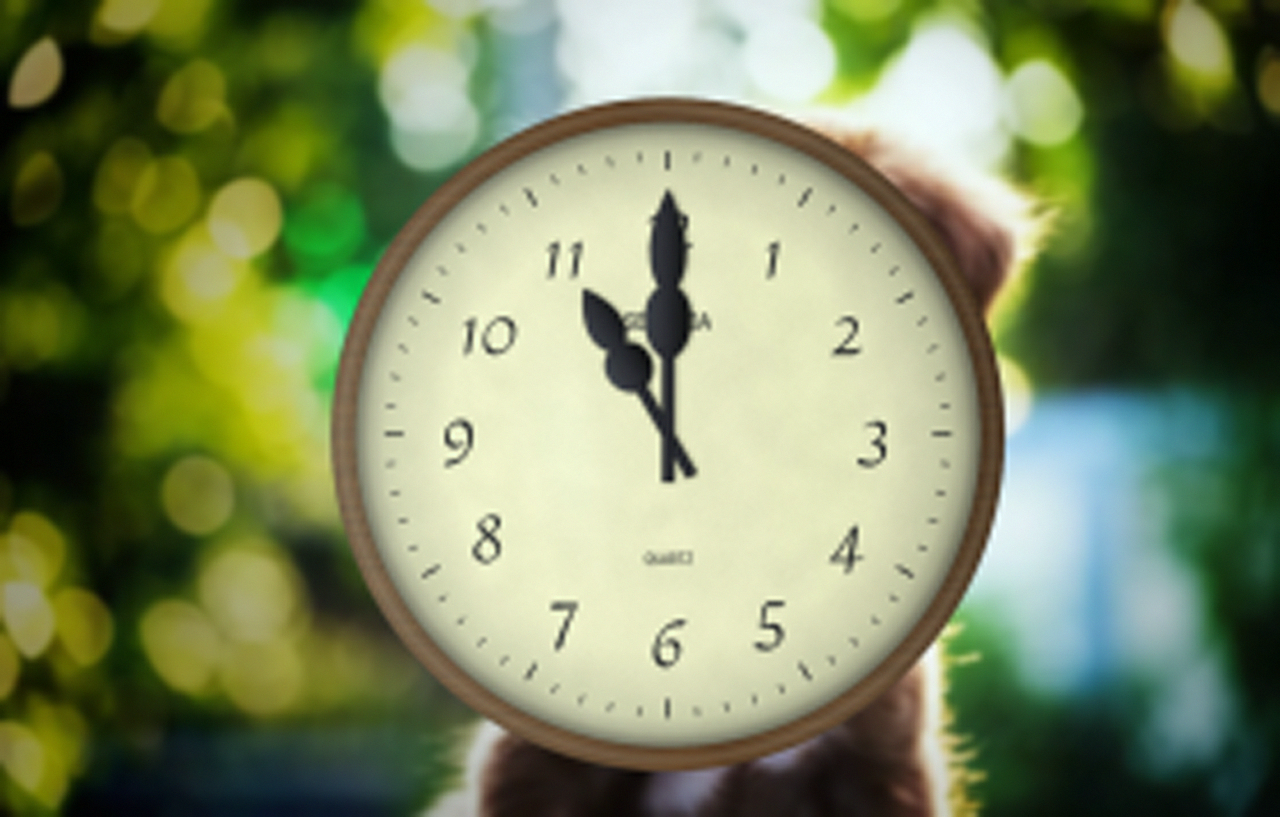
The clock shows 11h00
